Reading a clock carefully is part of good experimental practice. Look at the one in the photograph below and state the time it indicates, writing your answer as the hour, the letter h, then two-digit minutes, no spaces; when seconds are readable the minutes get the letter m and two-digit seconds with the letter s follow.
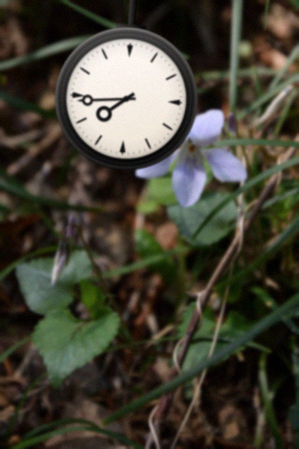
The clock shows 7h44
